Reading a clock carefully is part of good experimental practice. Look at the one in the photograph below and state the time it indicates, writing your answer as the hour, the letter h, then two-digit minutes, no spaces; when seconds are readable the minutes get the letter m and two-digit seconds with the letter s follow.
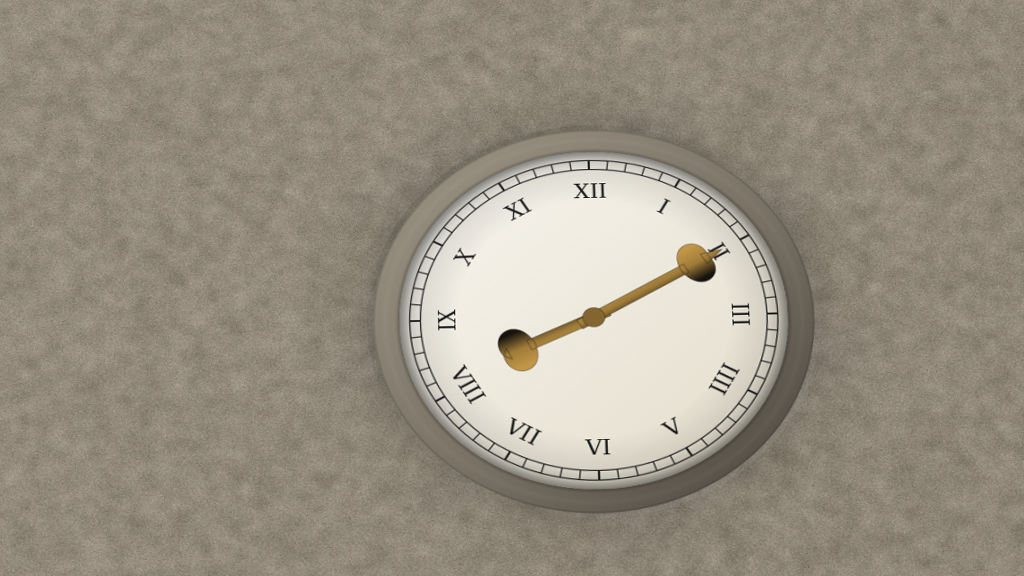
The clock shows 8h10
